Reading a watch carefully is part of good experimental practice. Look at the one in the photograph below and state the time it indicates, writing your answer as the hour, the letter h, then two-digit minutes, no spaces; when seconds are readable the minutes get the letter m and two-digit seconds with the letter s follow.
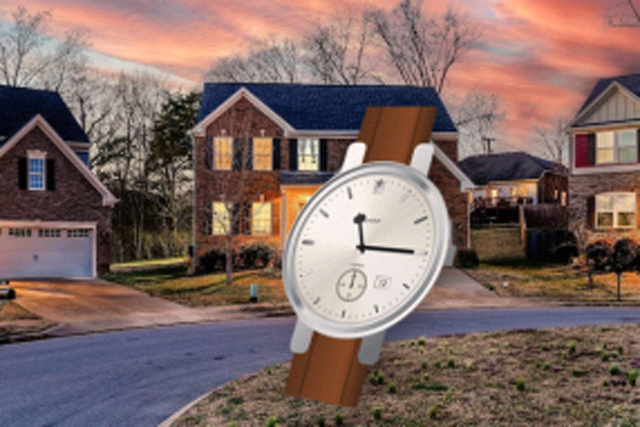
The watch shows 11h15
